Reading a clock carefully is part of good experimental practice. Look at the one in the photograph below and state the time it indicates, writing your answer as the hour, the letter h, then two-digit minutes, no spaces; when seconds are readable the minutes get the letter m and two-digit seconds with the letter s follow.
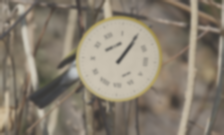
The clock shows 2h10
